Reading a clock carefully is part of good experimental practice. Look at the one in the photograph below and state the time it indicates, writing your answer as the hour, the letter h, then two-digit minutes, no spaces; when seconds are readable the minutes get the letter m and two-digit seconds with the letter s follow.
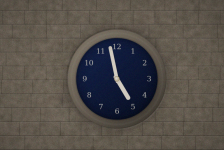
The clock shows 4h58
